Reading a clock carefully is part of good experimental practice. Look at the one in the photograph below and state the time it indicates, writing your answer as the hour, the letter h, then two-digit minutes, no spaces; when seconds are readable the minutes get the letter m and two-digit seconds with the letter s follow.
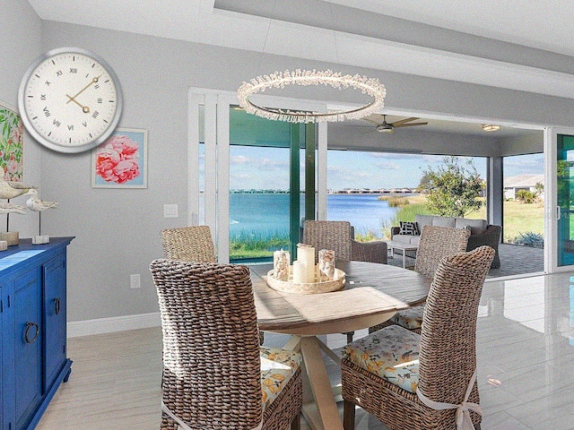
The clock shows 4h08
